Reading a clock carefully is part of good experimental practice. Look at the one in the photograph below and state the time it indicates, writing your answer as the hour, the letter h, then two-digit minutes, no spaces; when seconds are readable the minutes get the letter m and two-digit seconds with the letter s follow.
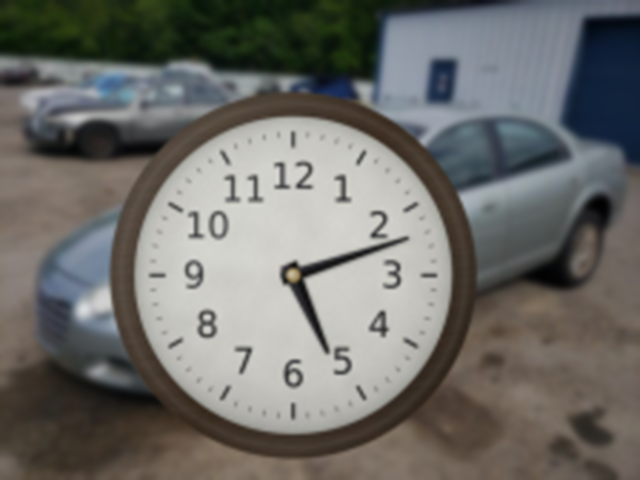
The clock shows 5h12
